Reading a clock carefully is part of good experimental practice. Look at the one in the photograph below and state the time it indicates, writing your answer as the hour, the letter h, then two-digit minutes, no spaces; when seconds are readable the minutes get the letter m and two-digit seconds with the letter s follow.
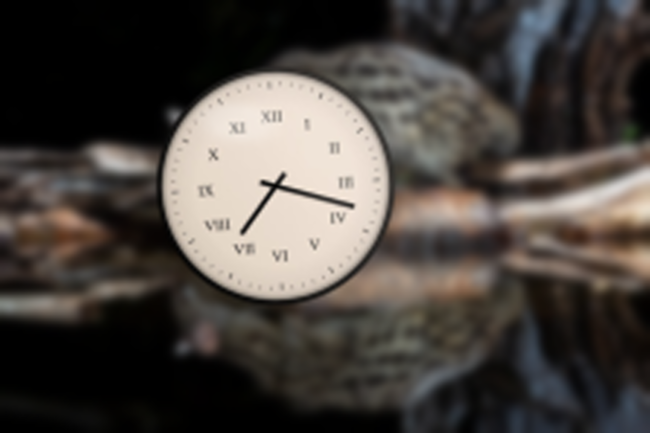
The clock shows 7h18
